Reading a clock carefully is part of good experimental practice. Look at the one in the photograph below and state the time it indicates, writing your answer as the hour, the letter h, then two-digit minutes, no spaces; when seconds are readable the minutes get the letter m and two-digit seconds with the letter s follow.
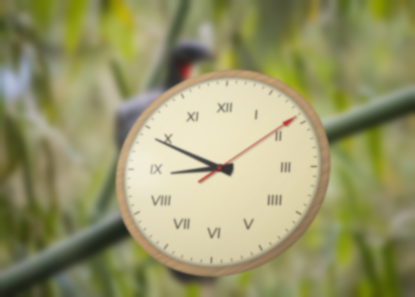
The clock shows 8h49m09s
